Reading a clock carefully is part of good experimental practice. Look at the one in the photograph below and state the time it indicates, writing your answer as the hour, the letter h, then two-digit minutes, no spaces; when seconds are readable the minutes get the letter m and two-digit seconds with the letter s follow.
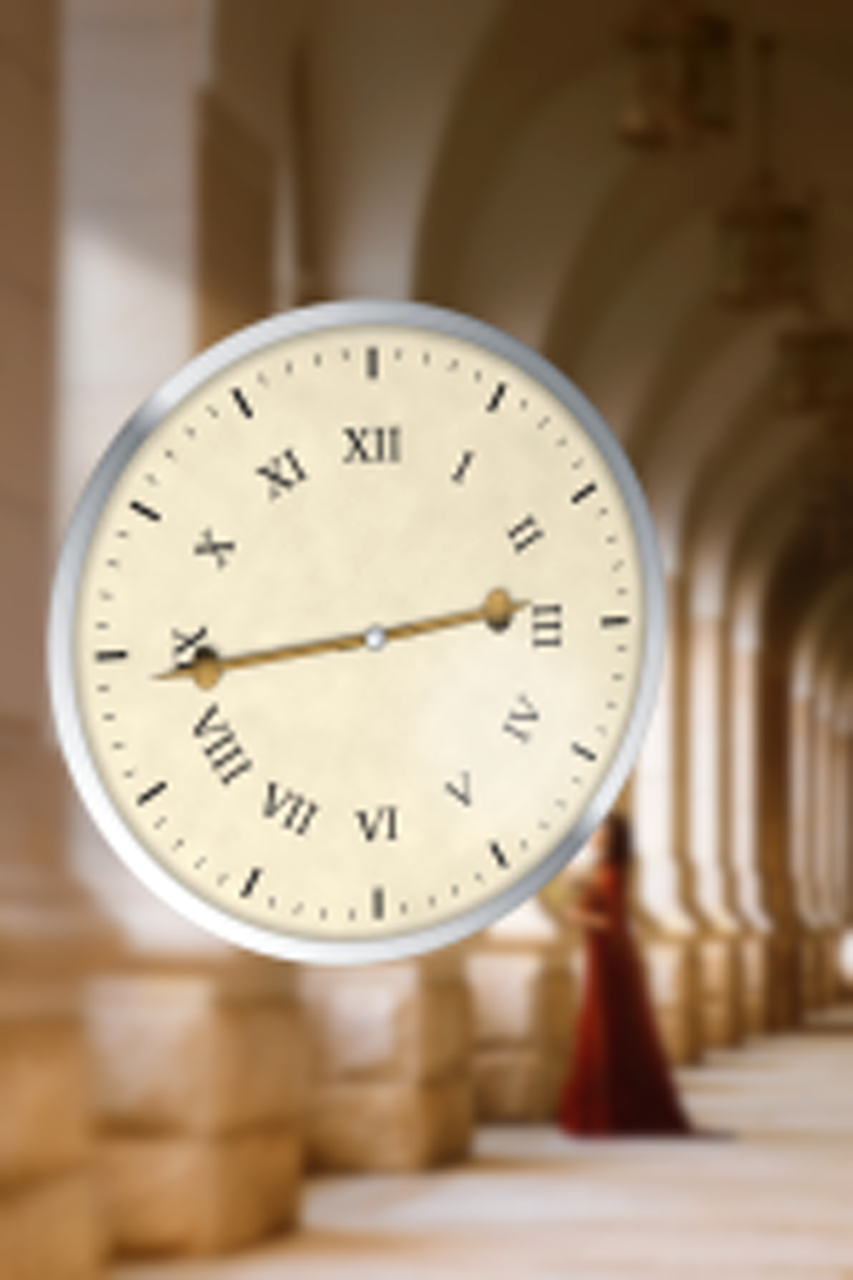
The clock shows 2h44
